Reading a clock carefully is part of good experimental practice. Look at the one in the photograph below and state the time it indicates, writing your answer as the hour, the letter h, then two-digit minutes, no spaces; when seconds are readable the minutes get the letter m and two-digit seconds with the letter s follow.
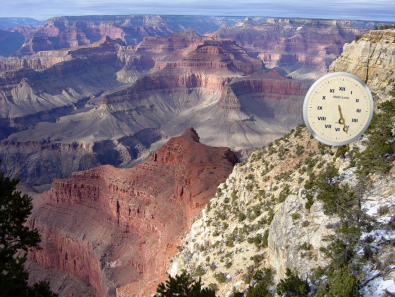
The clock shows 5h26
